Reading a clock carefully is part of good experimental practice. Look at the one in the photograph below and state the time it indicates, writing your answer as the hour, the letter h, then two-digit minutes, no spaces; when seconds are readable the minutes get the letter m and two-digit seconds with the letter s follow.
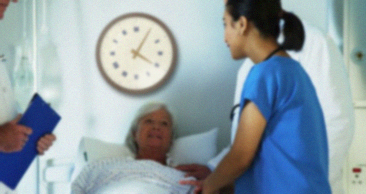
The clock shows 4h05
